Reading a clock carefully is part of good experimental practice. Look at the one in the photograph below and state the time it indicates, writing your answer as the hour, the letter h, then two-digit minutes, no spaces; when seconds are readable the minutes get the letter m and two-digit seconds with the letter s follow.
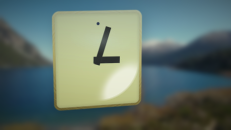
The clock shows 3h03
